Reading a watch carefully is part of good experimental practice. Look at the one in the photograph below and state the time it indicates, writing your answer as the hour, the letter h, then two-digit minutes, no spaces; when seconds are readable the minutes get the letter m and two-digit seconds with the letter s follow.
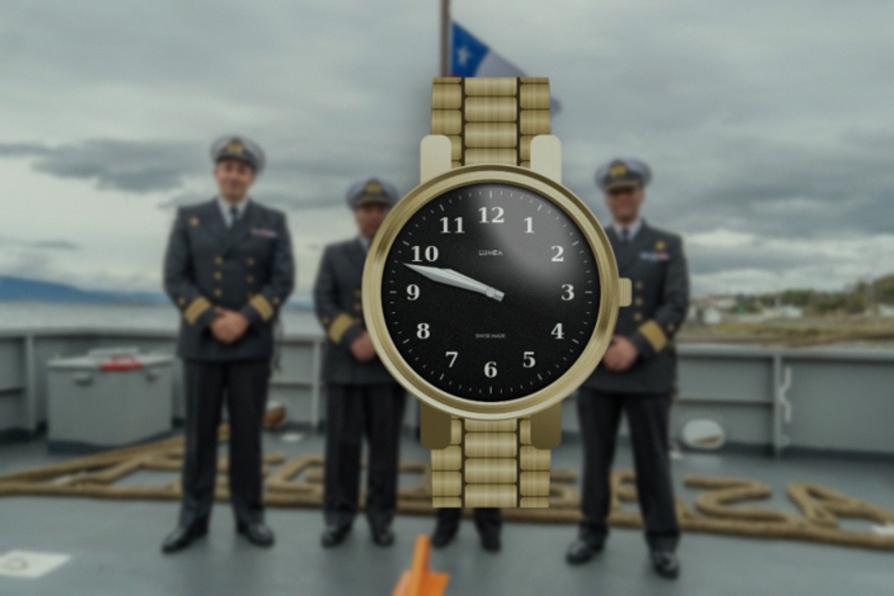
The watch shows 9h48
